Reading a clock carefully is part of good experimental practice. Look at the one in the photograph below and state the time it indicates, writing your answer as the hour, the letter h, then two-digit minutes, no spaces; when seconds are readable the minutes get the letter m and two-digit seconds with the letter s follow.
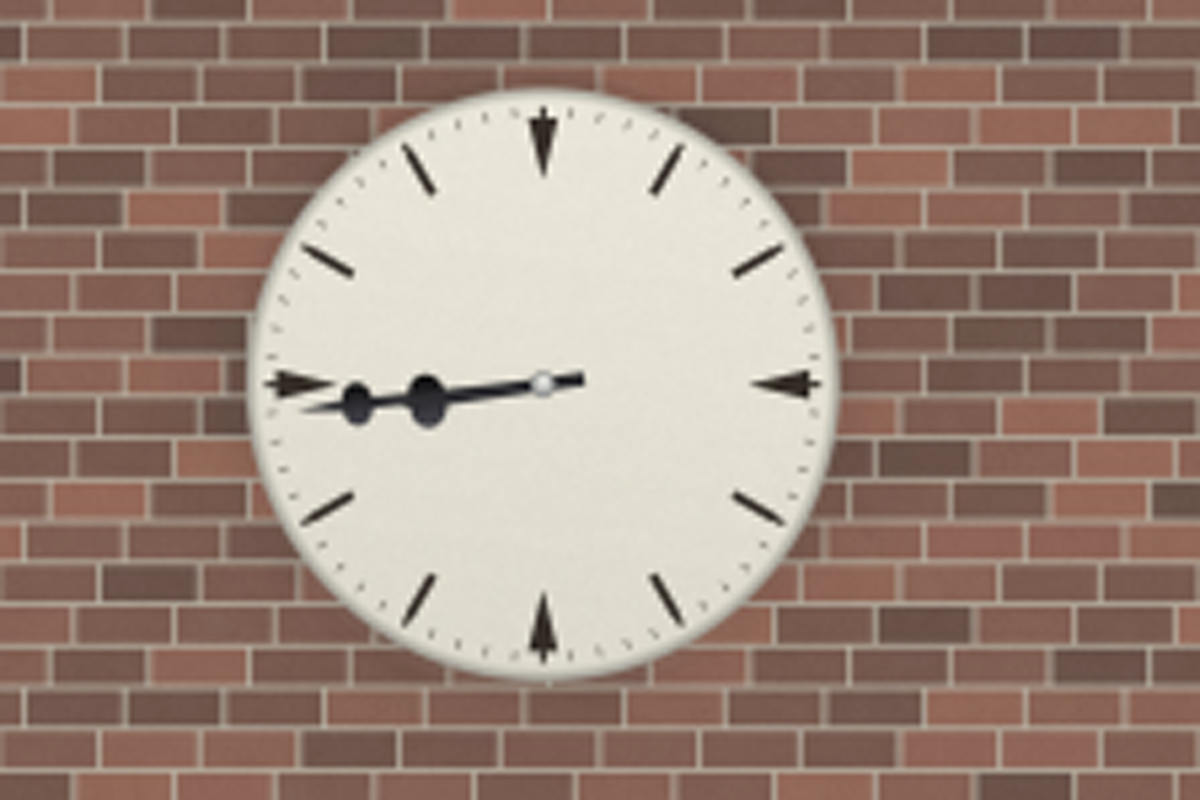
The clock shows 8h44
